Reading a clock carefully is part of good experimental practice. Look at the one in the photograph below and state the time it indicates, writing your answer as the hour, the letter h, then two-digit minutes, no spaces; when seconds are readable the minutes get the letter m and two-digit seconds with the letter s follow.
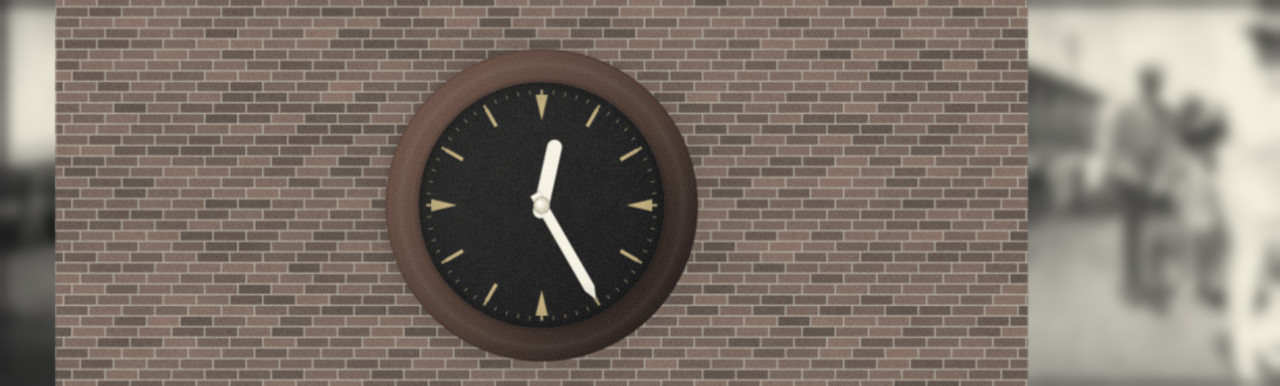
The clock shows 12h25
